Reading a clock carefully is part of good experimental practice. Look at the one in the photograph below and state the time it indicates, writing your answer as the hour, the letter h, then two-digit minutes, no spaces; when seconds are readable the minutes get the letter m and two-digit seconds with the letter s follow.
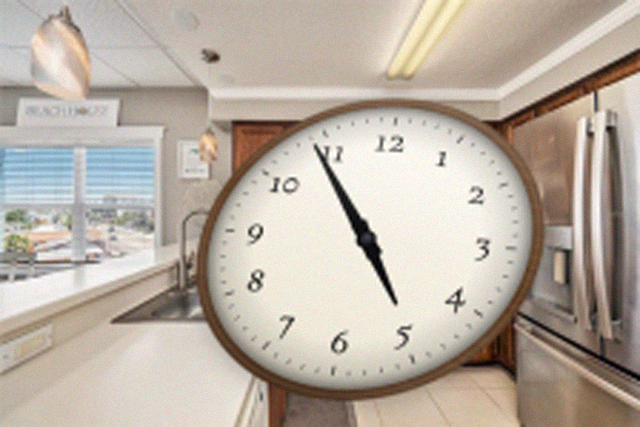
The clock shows 4h54
